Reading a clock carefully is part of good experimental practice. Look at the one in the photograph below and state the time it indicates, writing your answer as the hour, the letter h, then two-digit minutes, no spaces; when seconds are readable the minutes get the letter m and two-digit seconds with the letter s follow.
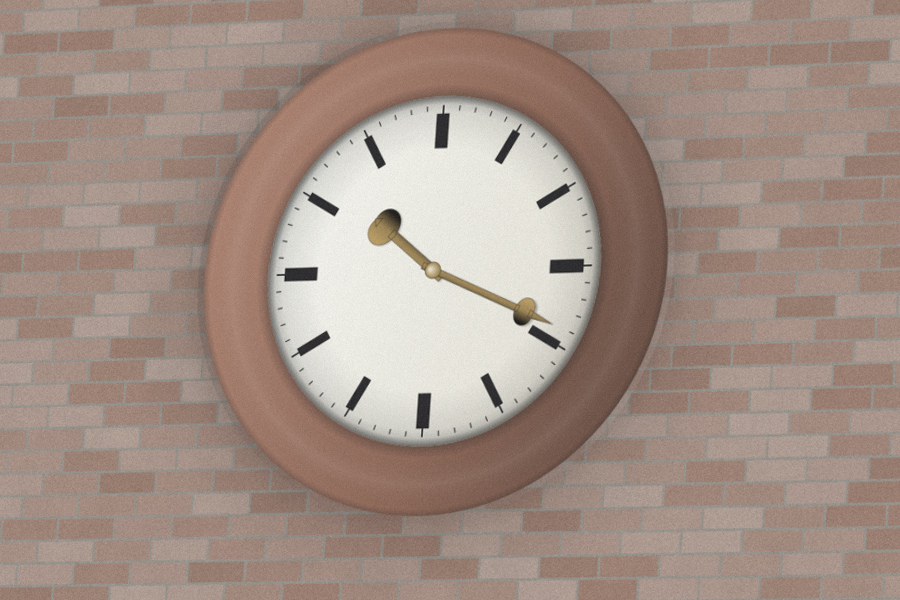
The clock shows 10h19
